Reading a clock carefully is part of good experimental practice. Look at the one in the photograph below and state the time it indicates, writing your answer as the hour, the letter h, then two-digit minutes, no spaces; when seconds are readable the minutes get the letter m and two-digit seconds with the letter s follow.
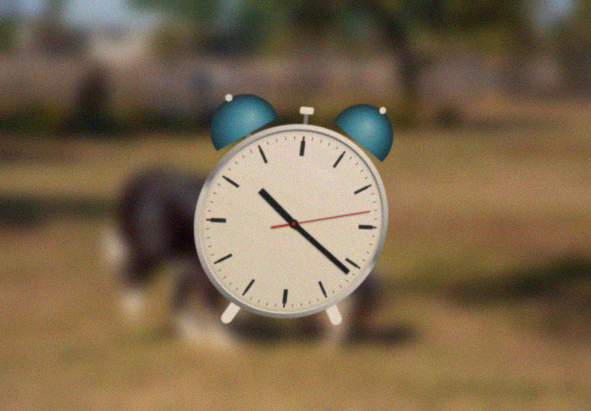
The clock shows 10h21m13s
